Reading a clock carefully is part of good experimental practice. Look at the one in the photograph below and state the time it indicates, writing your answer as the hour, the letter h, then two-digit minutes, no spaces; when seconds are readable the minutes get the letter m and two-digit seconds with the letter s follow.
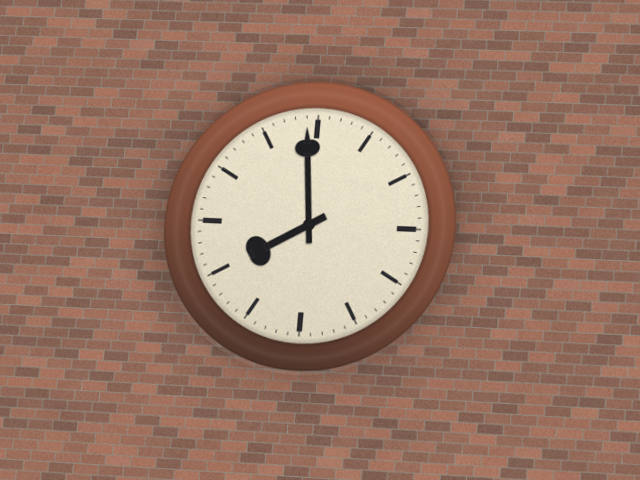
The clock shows 7h59
